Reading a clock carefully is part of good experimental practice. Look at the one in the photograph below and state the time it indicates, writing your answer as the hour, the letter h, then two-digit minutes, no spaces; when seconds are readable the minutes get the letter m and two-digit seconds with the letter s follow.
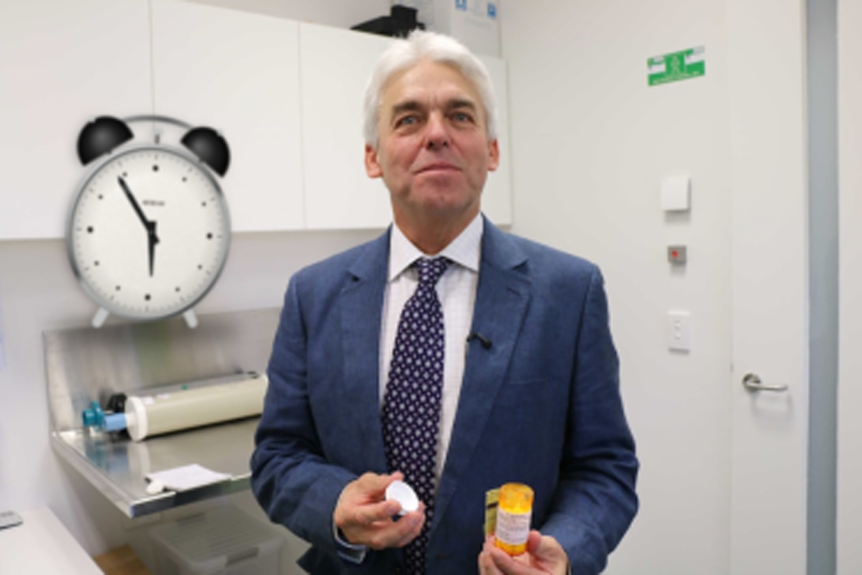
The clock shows 5h54
